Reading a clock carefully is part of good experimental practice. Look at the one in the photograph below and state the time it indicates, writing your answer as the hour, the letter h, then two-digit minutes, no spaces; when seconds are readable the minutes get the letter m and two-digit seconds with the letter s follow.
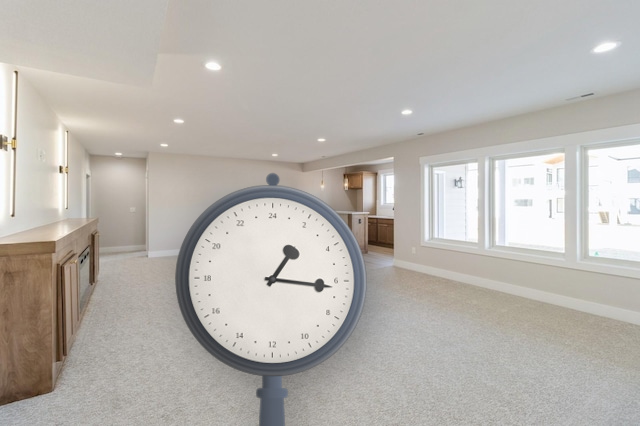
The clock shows 2h16
